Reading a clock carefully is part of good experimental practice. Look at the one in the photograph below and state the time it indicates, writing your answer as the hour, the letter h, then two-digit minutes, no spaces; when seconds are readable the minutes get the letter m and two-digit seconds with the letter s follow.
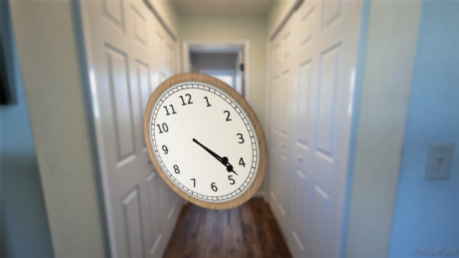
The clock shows 4h23
